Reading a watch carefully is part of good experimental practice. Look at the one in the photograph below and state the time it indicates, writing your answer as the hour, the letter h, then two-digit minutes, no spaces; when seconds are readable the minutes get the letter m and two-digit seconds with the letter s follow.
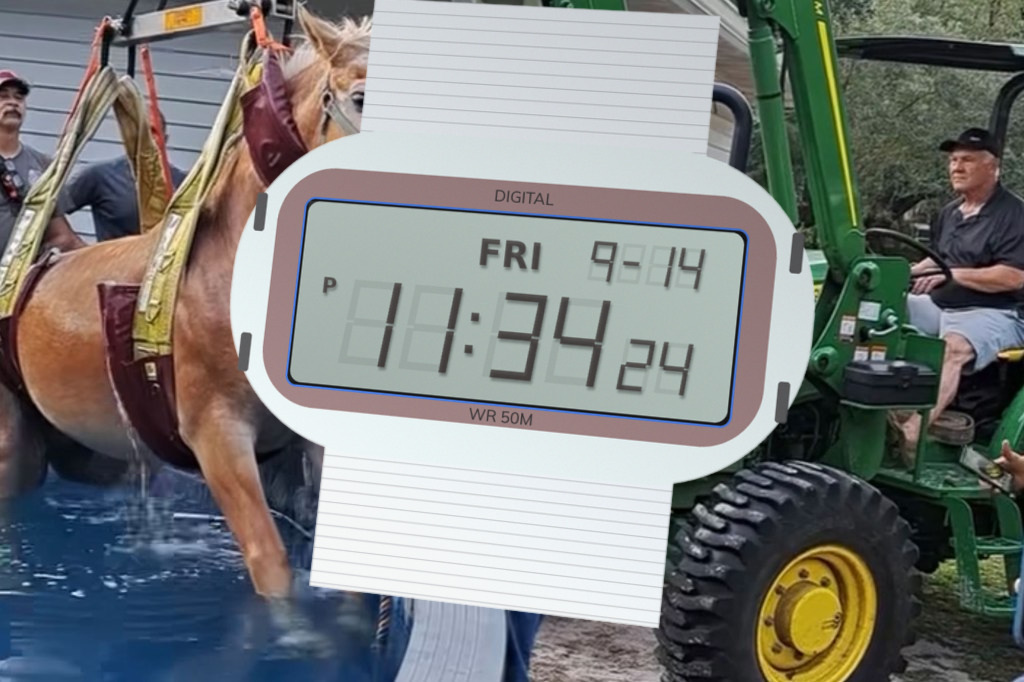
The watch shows 11h34m24s
